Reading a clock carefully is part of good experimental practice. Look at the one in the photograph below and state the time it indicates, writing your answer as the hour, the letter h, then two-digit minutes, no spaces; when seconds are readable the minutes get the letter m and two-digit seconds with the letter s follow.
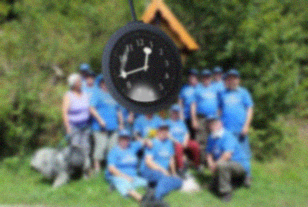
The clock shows 12h44
